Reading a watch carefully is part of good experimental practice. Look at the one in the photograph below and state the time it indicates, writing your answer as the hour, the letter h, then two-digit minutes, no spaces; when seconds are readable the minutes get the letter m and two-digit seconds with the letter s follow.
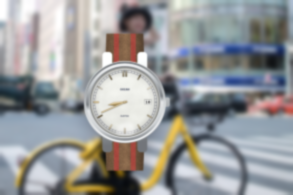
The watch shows 8h41
